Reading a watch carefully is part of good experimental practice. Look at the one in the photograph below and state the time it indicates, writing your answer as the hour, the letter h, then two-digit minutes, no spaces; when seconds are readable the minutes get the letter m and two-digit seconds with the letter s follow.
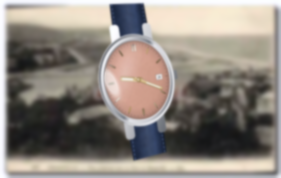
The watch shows 9h19
